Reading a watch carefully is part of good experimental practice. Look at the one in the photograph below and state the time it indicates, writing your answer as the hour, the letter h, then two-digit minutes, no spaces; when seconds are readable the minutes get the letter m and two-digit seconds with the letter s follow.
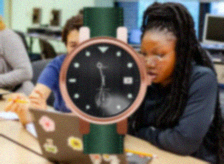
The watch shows 11h32
